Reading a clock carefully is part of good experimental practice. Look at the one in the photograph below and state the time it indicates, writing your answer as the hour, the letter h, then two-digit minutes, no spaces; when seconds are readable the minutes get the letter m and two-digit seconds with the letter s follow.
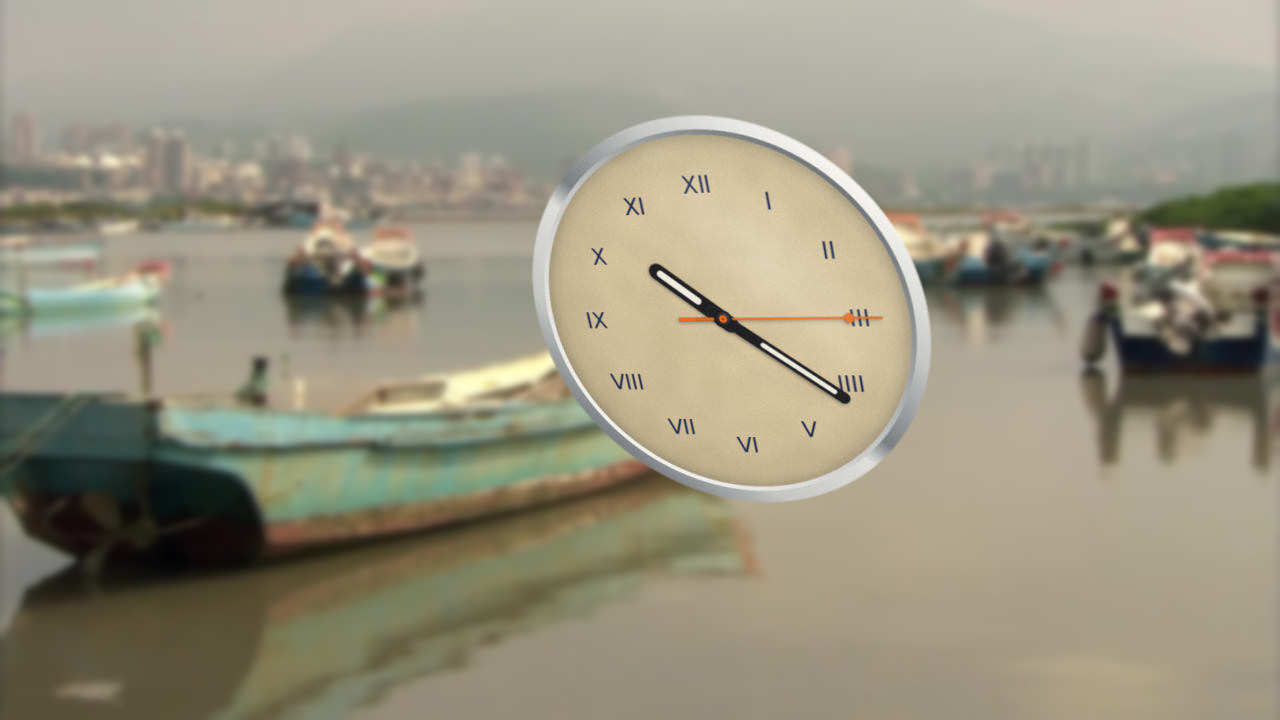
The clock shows 10h21m15s
